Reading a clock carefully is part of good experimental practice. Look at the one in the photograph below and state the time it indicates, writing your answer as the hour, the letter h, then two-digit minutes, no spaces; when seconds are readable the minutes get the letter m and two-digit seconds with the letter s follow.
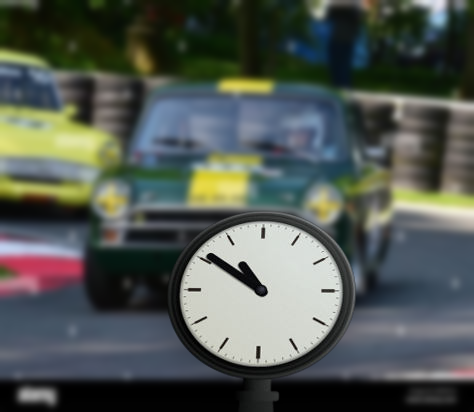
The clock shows 10h51
